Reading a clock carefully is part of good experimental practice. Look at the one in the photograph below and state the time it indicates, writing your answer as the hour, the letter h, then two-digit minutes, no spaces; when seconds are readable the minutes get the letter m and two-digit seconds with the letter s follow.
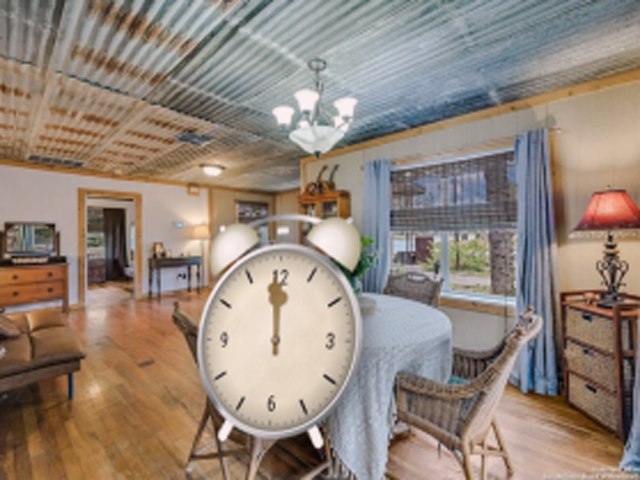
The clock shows 11h59
